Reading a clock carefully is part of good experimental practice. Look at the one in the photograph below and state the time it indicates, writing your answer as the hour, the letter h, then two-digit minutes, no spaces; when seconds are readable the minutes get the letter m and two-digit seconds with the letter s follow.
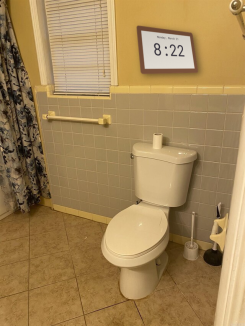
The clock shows 8h22
